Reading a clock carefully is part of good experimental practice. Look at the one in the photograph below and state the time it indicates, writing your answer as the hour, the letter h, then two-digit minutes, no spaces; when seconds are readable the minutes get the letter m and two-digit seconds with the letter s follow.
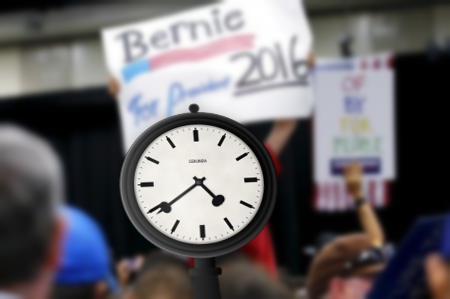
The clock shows 4h39
